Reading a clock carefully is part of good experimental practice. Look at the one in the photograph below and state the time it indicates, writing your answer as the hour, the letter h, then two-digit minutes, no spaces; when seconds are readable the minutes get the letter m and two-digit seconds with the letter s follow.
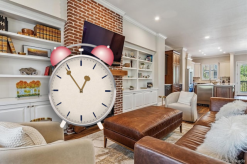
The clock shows 12h54
